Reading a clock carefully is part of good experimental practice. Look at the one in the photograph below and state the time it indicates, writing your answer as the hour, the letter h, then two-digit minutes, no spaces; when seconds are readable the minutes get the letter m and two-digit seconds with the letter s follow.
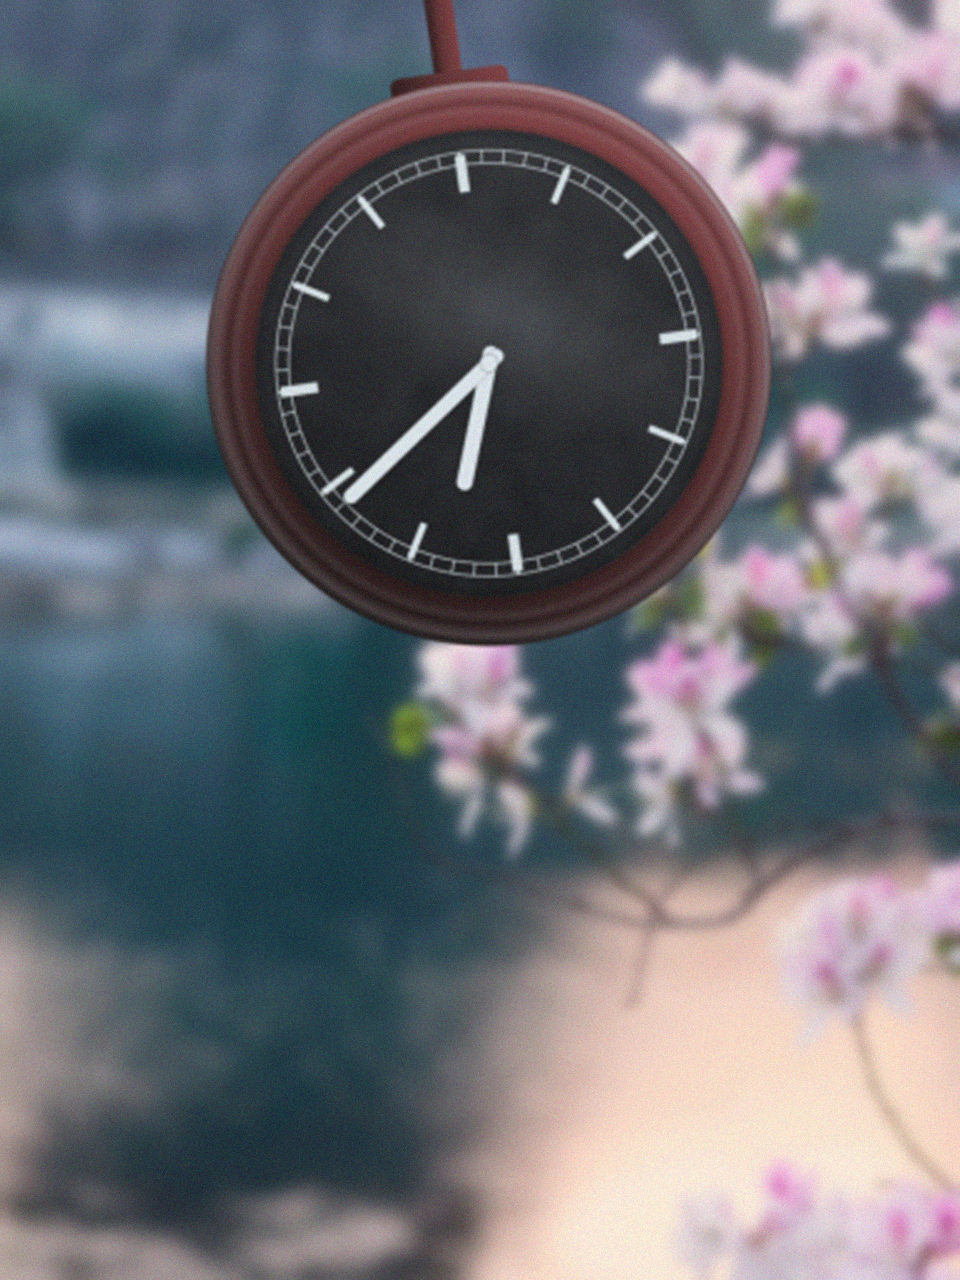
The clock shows 6h39
